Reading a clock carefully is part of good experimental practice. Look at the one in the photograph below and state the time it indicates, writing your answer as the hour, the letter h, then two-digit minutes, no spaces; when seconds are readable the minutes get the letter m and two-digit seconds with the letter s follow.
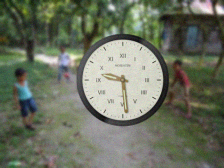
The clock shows 9h29
